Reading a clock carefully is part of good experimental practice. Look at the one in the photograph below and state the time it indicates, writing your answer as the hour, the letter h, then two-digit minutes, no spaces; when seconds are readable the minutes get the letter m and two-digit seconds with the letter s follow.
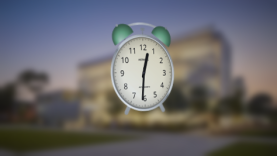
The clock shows 12h31
